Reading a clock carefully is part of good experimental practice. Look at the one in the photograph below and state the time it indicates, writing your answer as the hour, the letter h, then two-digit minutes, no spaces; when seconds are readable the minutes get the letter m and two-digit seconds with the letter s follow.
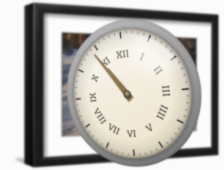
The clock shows 10h54
